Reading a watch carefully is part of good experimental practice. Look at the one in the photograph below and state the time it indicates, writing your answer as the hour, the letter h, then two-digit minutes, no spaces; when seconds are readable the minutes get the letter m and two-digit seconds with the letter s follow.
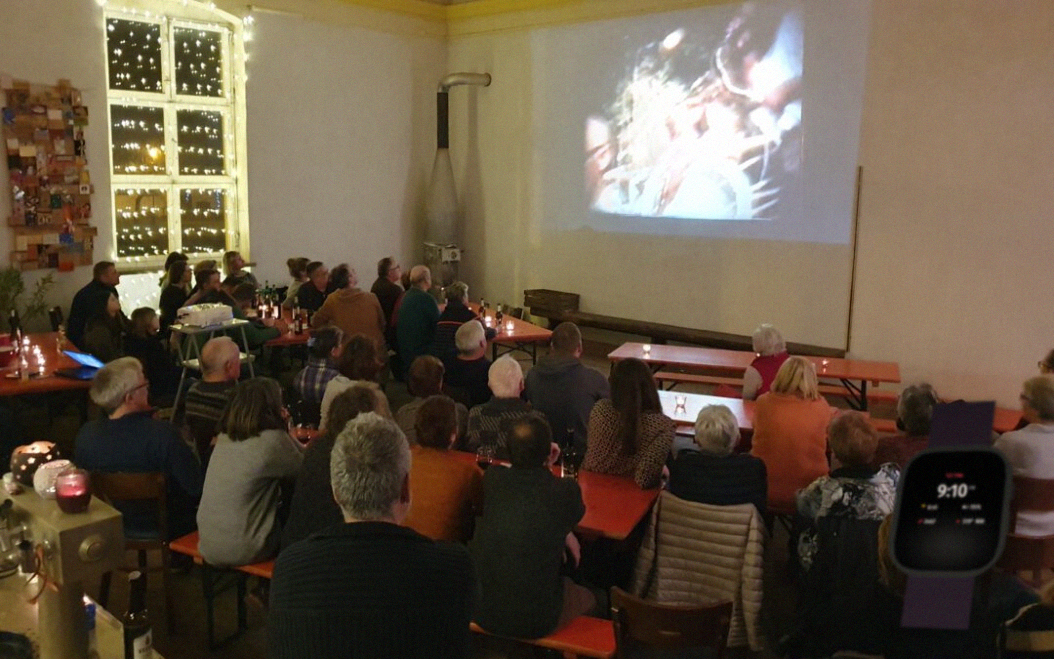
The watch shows 9h10
